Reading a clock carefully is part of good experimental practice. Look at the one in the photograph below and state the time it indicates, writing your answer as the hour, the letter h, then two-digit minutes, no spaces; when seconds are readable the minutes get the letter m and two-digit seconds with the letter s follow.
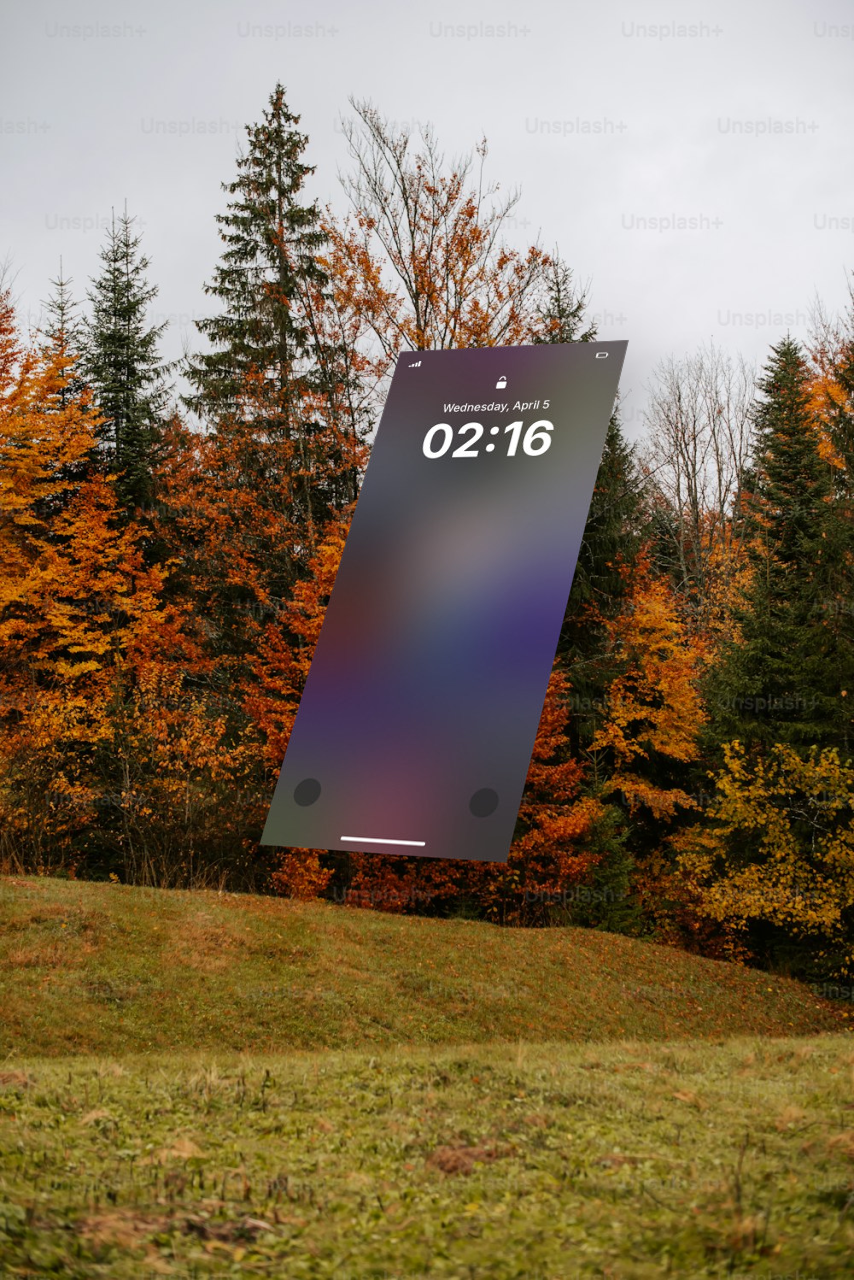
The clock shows 2h16
